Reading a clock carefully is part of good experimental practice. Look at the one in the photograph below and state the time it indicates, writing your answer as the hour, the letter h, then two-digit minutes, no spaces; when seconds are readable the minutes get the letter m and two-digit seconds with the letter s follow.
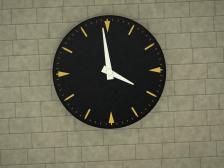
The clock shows 3h59
